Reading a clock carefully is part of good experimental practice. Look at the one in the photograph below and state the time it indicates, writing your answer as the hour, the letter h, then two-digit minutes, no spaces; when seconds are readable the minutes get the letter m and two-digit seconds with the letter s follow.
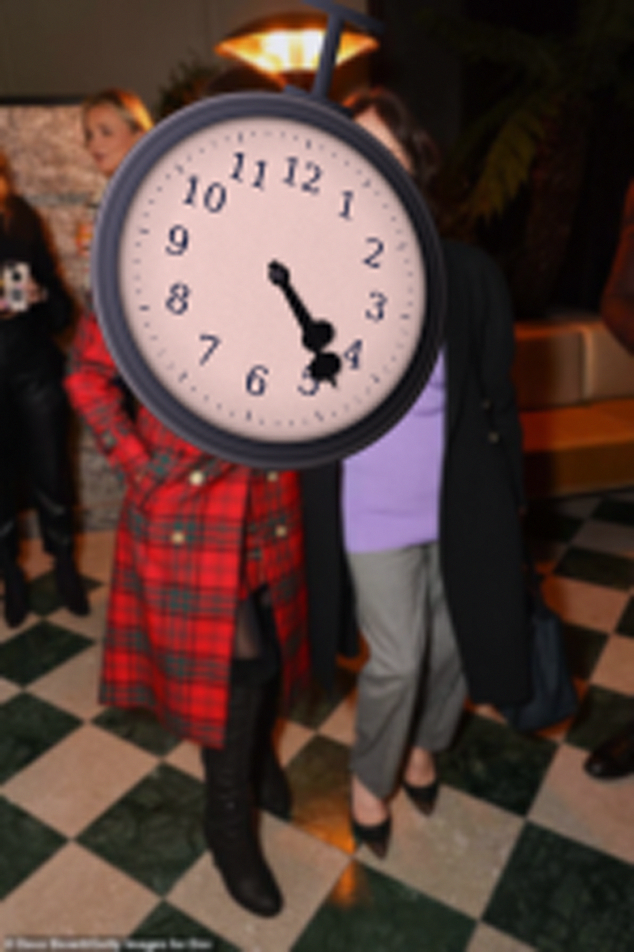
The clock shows 4h23
